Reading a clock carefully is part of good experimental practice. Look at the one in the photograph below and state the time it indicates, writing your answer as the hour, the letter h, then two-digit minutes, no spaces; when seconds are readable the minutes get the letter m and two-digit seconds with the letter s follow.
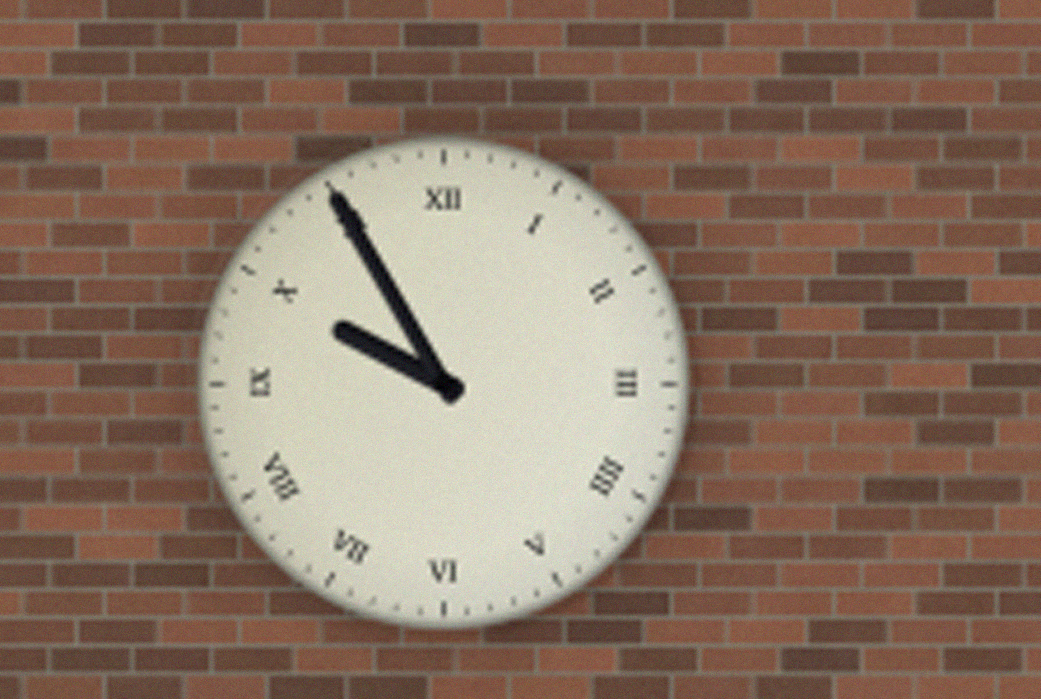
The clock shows 9h55
